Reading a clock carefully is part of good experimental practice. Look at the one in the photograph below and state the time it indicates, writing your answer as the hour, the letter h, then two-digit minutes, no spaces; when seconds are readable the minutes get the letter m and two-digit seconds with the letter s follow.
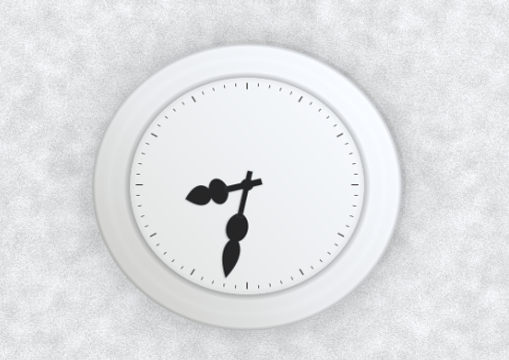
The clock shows 8h32
